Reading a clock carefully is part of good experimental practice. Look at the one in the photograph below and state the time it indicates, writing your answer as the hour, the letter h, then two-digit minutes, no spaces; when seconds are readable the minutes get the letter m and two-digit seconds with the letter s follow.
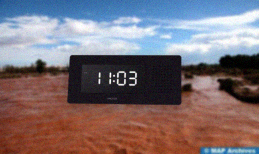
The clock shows 11h03
